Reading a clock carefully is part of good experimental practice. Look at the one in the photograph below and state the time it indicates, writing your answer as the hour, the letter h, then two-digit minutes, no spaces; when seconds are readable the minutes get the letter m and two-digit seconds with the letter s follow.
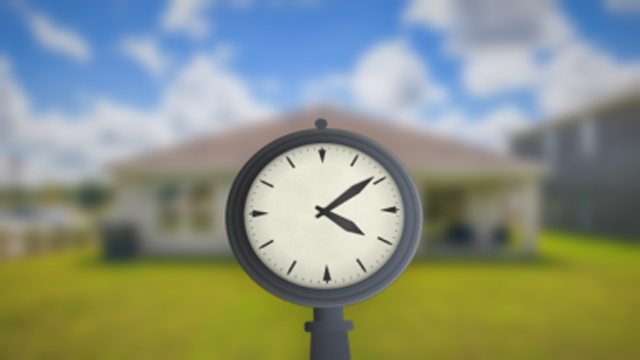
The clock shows 4h09
